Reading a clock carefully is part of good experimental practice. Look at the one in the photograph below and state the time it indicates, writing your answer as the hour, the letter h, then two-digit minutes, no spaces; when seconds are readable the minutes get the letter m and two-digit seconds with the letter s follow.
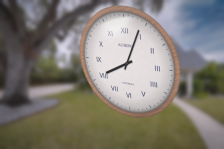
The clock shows 8h04
